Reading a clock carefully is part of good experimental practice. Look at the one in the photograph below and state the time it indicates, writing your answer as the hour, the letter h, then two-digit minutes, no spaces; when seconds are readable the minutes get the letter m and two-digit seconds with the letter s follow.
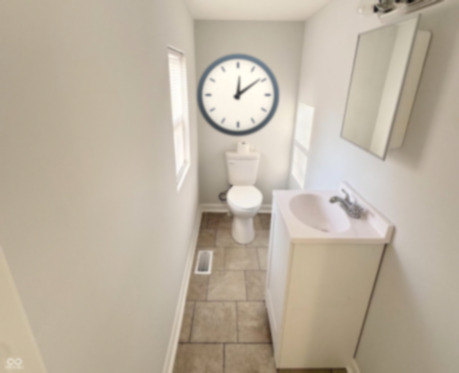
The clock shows 12h09
